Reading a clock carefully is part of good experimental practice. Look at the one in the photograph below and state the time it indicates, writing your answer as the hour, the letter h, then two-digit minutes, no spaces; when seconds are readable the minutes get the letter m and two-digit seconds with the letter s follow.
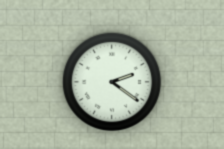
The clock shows 2h21
